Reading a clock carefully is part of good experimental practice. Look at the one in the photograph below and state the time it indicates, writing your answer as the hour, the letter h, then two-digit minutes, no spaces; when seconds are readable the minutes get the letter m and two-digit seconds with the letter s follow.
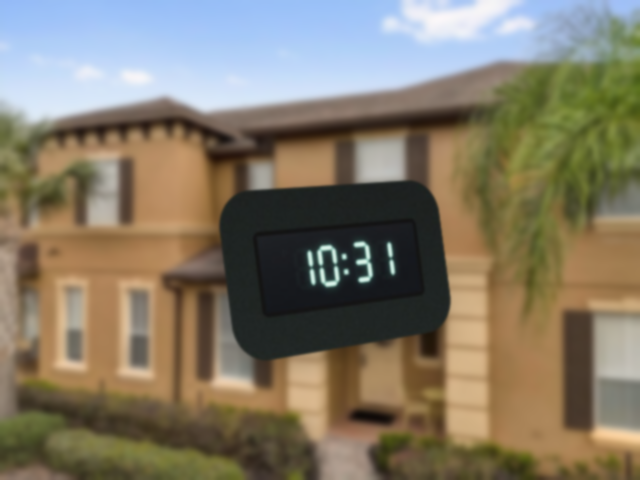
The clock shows 10h31
